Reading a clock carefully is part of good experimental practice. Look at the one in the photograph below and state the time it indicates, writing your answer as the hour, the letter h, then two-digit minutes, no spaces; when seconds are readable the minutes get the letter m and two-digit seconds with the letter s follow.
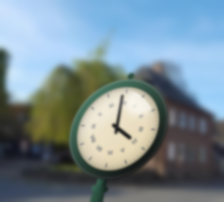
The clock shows 3h59
